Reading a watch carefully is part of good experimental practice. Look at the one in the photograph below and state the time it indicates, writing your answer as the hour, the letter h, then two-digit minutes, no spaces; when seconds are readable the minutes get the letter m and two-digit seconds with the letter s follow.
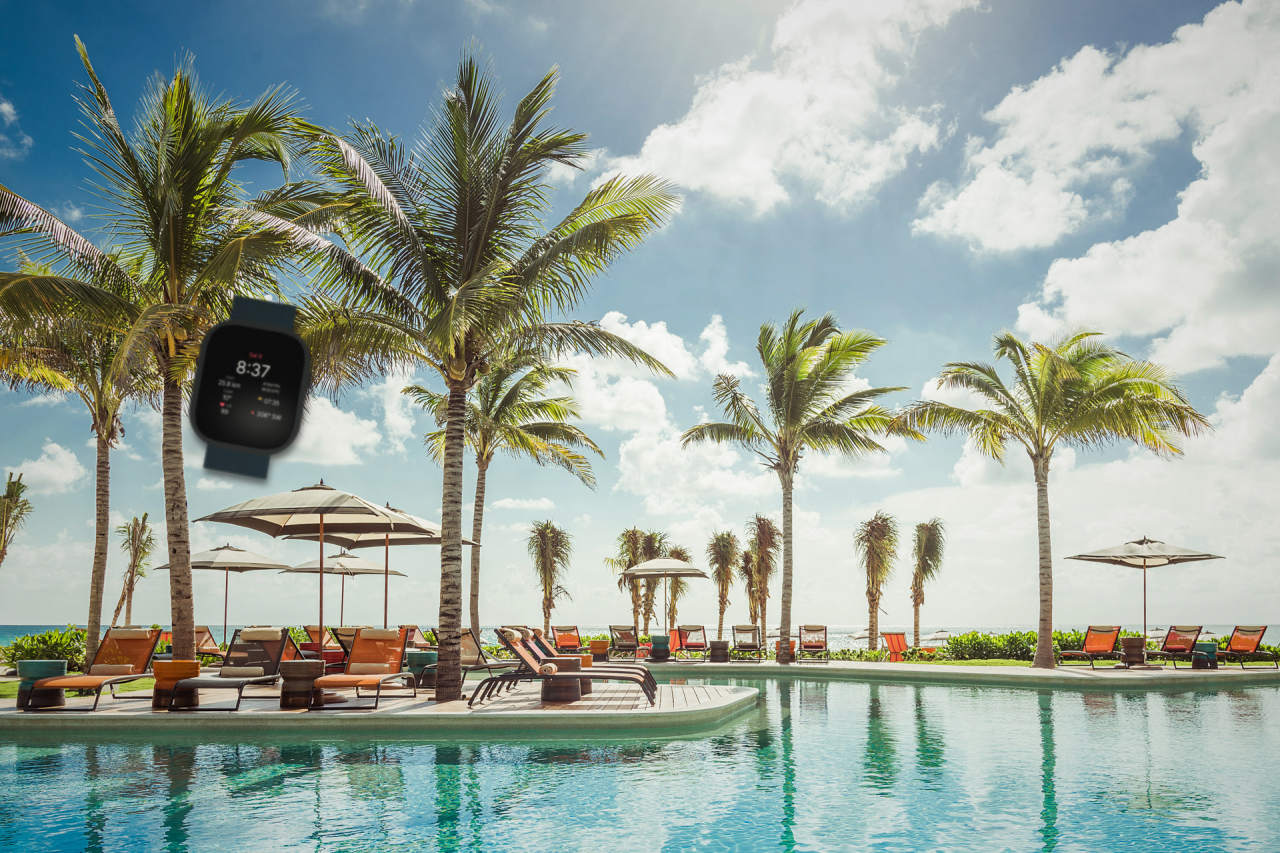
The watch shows 8h37
